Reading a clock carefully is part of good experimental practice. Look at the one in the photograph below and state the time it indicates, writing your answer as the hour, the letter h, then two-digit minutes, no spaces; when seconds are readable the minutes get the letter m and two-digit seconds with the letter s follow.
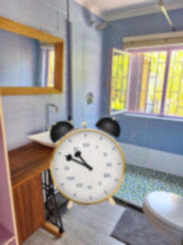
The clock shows 10h50
